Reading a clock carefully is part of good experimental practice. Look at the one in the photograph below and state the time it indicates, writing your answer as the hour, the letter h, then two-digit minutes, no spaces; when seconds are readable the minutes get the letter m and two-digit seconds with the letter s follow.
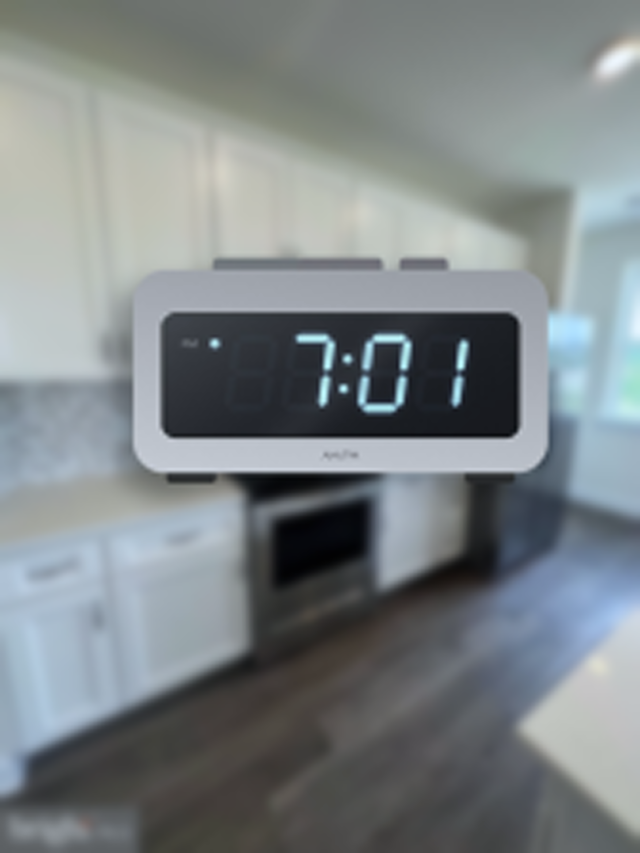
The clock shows 7h01
